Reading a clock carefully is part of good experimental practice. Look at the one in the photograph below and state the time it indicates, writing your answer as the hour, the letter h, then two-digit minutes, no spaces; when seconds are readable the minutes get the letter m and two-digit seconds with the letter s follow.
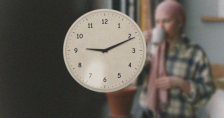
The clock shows 9h11
